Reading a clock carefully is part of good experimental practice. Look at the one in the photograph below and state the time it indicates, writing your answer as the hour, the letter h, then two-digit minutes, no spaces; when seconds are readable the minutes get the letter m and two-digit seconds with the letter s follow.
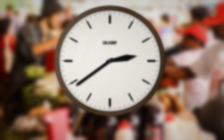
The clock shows 2h39
